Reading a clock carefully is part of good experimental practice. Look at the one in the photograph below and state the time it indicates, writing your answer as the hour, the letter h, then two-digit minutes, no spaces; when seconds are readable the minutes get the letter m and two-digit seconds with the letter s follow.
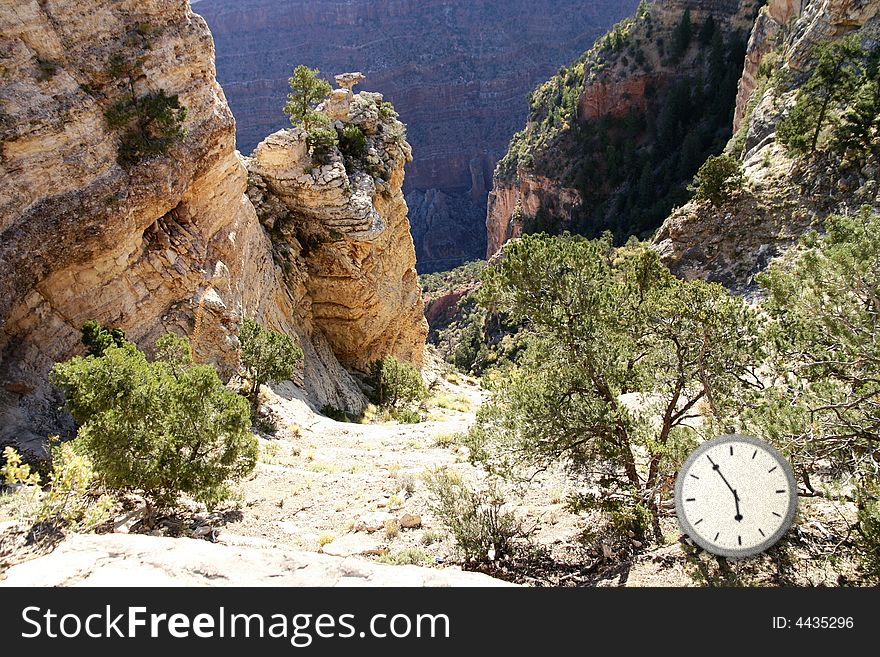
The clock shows 5h55
